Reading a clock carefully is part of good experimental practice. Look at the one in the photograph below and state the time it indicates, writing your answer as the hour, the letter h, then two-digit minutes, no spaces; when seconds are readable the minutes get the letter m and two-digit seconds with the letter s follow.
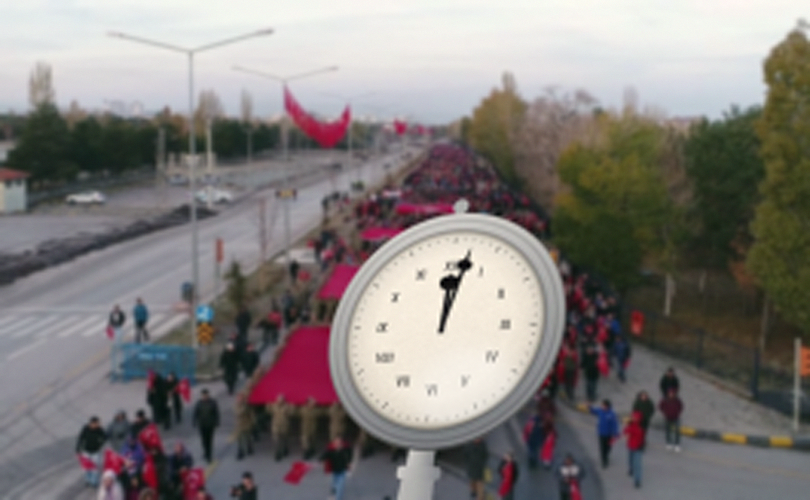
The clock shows 12h02
